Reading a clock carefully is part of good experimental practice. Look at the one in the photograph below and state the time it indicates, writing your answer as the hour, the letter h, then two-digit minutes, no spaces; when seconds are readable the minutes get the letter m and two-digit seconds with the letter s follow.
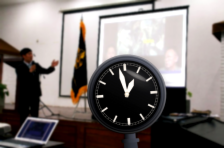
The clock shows 12h58
